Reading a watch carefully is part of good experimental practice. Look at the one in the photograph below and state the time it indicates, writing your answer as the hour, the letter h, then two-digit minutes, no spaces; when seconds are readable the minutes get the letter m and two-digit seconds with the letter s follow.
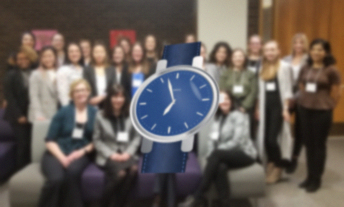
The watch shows 6h57
